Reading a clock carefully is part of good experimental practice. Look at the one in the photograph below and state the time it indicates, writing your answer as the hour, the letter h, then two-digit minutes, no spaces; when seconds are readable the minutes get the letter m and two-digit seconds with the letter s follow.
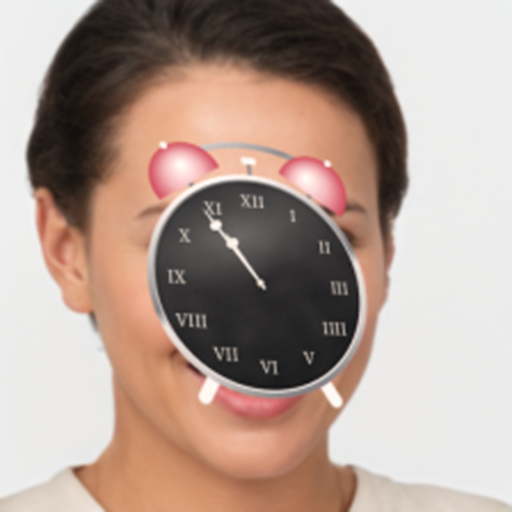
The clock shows 10h54
